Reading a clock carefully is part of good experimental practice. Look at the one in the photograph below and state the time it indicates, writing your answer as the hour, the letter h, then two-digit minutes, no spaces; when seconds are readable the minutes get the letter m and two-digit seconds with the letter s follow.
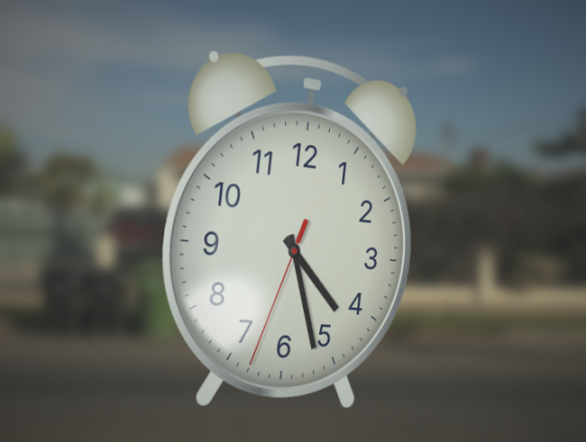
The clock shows 4h26m33s
